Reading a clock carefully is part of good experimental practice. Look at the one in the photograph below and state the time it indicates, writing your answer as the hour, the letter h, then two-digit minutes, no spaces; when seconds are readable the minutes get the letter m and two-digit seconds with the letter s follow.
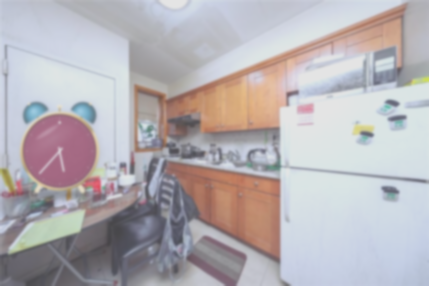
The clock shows 5h37
